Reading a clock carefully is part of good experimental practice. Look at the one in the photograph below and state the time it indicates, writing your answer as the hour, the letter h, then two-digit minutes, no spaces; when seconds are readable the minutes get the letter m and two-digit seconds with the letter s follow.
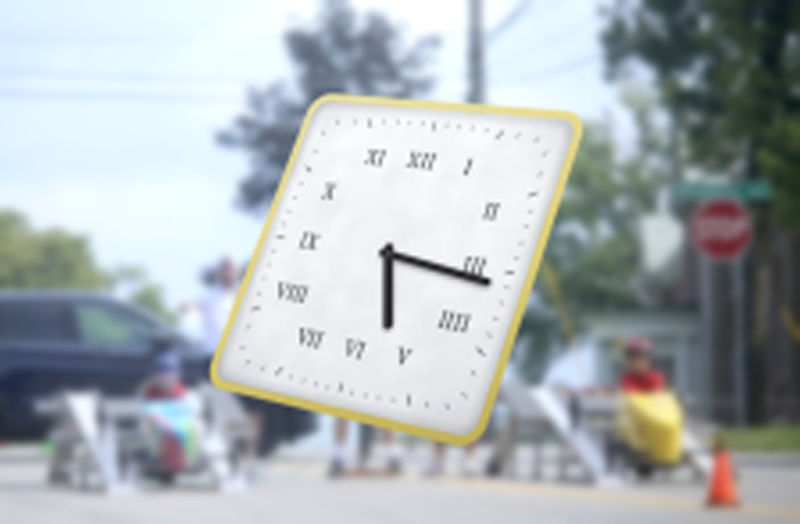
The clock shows 5h16
